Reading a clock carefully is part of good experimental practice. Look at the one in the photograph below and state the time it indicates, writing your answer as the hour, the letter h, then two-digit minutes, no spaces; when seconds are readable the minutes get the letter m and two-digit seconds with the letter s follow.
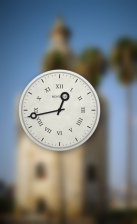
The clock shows 12h43
